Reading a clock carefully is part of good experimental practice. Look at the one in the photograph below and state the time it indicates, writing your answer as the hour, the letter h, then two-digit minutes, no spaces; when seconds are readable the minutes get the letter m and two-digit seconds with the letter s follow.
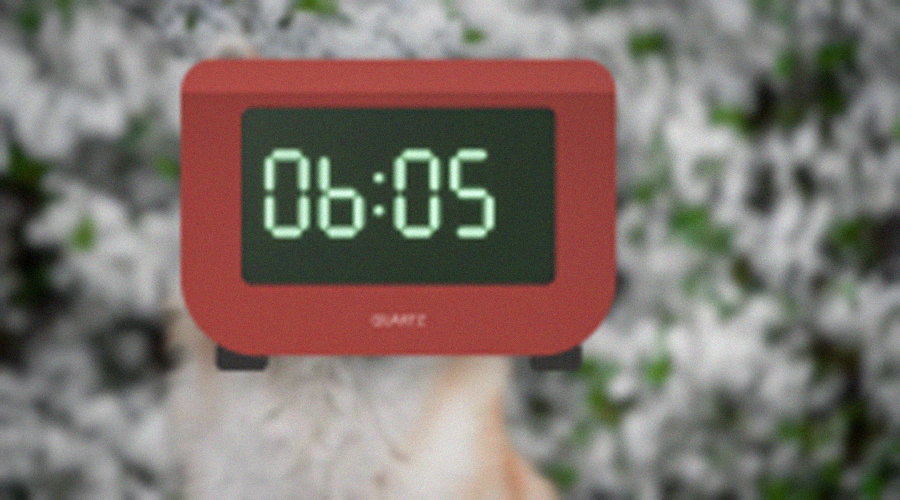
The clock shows 6h05
